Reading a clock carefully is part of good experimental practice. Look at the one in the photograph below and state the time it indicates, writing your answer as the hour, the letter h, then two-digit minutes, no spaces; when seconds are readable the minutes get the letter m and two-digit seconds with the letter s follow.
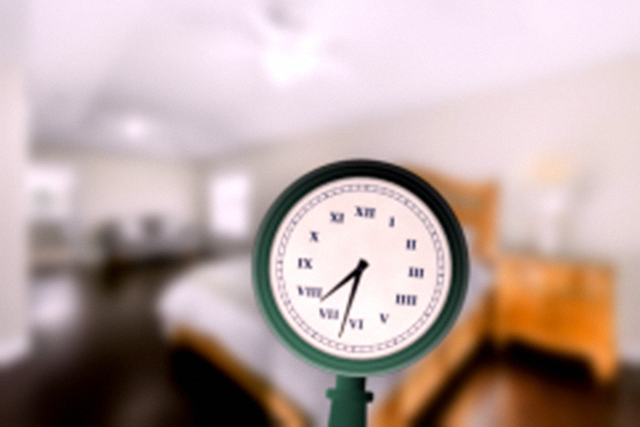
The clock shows 7h32
